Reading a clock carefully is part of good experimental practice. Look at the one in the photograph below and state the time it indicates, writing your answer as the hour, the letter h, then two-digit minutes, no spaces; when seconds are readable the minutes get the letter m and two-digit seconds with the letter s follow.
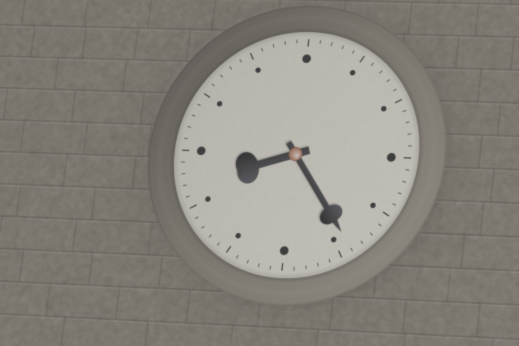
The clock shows 8h24
